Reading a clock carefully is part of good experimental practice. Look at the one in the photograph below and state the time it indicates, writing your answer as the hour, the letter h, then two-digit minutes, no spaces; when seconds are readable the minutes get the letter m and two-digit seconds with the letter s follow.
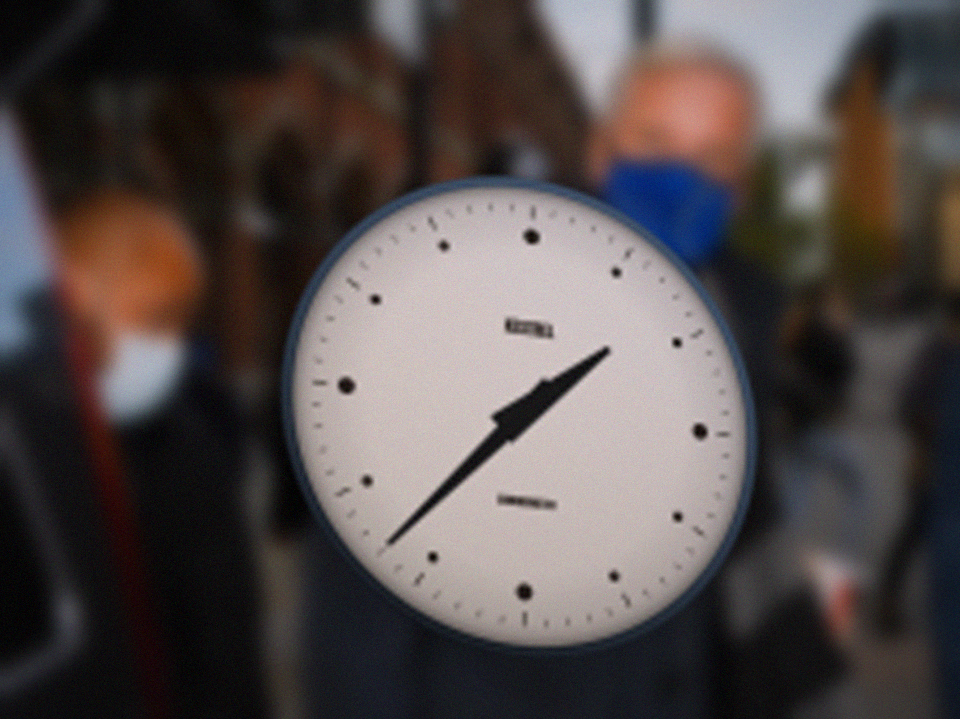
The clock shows 1h37
